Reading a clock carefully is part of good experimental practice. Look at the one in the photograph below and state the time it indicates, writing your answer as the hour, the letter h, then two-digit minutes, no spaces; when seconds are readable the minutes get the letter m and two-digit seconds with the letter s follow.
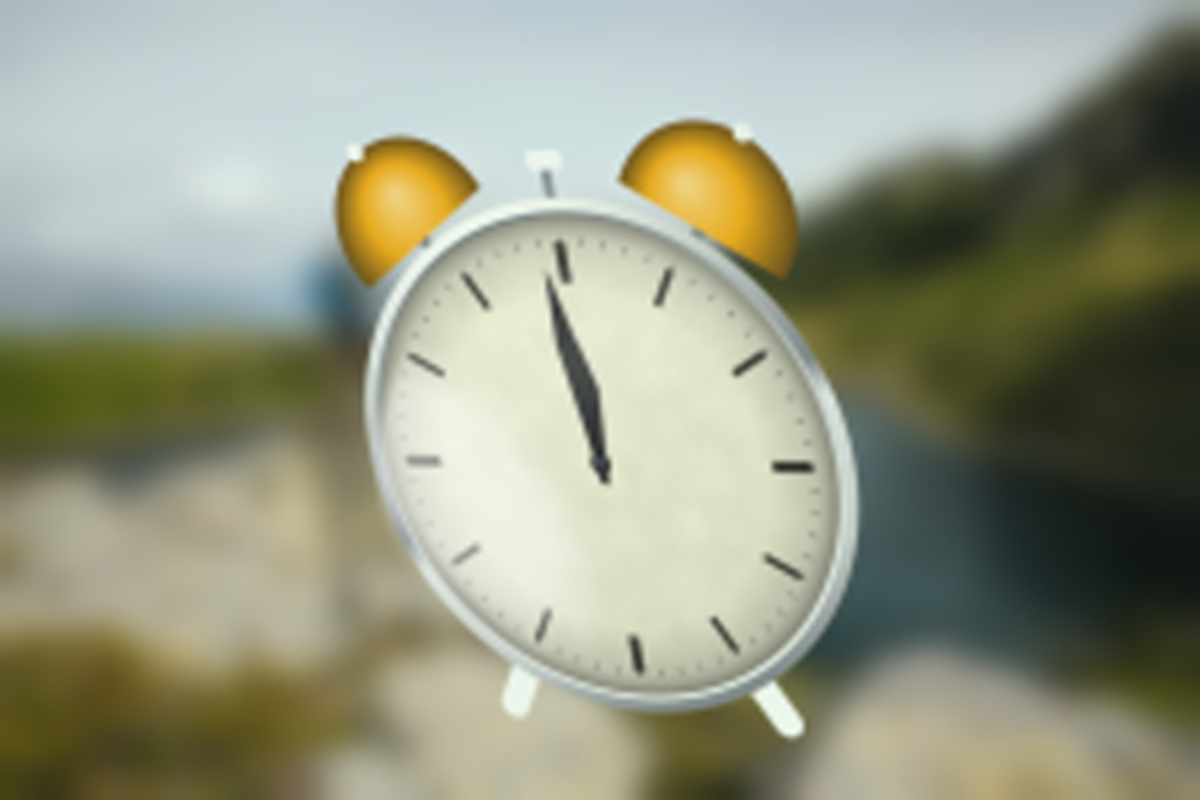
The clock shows 11h59
